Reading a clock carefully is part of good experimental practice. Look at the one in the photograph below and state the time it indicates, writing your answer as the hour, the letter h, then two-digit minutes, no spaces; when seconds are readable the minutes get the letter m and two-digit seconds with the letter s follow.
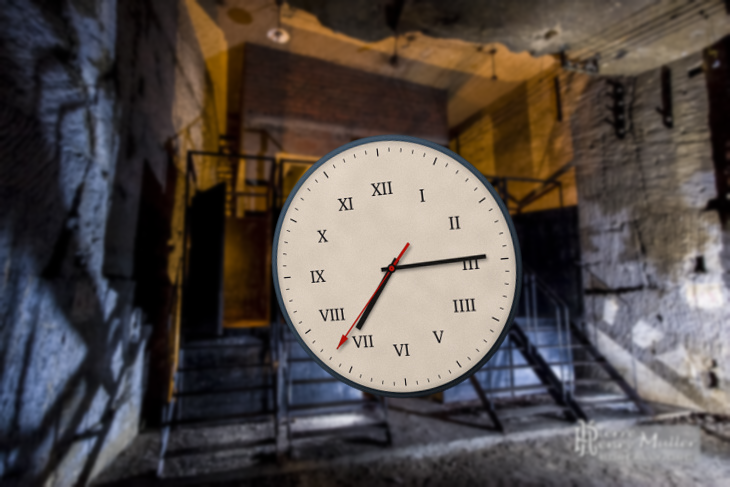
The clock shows 7h14m37s
